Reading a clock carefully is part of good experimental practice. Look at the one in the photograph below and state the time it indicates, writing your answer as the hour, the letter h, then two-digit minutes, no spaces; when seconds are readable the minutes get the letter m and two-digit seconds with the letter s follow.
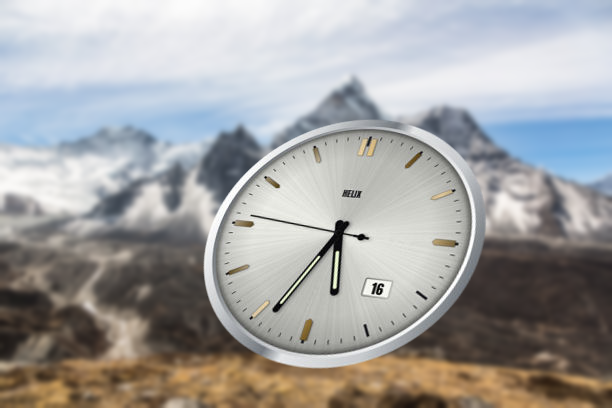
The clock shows 5h33m46s
